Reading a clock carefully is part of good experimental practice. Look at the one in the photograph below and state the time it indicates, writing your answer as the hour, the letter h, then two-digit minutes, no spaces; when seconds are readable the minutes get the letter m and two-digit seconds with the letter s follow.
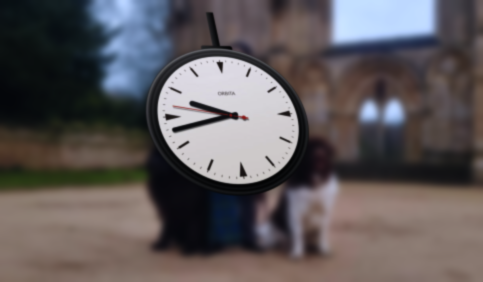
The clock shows 9h42m47s
